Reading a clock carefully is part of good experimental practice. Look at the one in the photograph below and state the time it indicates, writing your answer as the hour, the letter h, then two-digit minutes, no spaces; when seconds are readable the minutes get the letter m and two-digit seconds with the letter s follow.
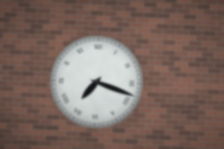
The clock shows 7h18
